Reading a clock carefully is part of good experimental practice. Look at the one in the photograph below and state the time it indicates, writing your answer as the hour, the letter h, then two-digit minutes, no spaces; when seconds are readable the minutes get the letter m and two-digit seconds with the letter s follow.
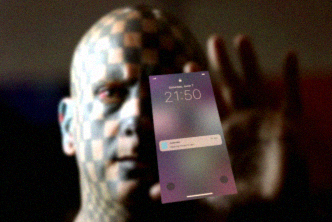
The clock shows 21h50
